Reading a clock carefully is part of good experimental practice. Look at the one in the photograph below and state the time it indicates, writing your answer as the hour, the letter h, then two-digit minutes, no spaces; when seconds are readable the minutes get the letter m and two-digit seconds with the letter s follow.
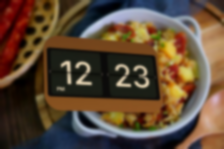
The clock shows 12h23
